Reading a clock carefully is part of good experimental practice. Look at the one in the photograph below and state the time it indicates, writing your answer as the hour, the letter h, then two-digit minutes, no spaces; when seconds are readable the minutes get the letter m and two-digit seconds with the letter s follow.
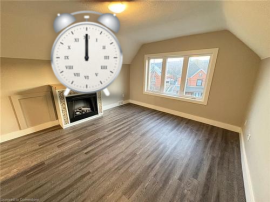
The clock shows 12h00
